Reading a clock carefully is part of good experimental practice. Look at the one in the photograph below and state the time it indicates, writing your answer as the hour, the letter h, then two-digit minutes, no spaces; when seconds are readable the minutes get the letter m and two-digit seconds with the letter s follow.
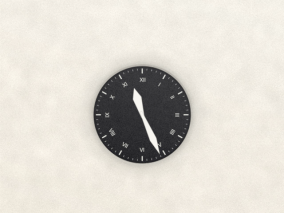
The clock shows 11h26
